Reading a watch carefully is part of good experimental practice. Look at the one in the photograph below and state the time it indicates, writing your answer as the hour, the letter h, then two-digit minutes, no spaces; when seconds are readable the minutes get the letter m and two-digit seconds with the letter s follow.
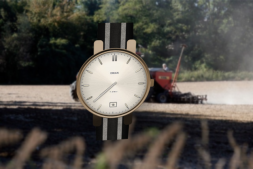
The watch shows 7h38
